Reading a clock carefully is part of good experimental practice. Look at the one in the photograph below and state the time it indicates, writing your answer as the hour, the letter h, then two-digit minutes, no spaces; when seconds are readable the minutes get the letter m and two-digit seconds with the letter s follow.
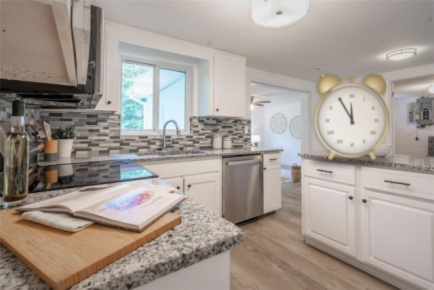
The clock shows 11h55
